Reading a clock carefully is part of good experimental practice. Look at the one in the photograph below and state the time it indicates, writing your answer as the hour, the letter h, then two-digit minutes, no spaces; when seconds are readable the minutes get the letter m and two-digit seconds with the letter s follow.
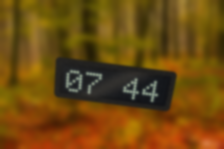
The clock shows 7h44
